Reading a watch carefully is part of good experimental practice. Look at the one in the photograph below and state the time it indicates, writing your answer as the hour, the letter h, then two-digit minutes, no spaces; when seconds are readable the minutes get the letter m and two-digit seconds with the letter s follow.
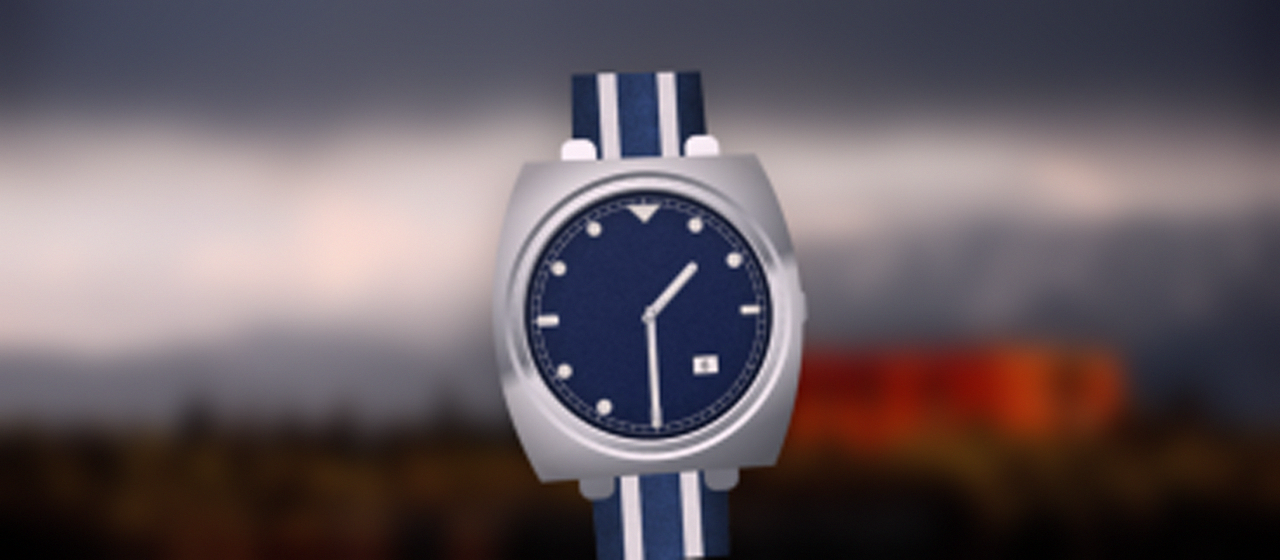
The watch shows 1h30
